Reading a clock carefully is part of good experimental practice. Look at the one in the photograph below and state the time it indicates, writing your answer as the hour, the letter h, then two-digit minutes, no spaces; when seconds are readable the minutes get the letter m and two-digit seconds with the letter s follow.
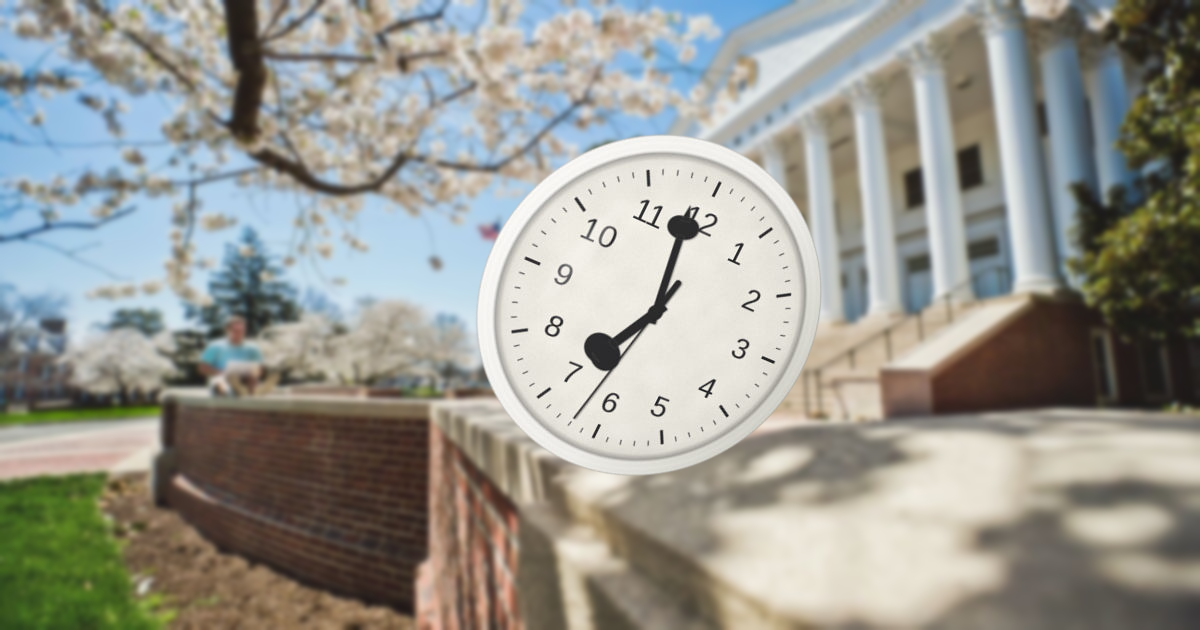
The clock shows 6h58m32s
